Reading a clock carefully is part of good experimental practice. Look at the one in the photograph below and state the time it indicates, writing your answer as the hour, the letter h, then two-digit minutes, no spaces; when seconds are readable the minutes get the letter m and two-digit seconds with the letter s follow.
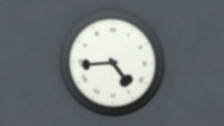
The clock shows 4h44
